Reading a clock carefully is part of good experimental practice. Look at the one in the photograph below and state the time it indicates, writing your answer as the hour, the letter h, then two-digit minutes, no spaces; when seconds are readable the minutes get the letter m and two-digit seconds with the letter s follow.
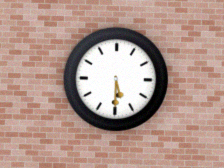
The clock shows 5h30
